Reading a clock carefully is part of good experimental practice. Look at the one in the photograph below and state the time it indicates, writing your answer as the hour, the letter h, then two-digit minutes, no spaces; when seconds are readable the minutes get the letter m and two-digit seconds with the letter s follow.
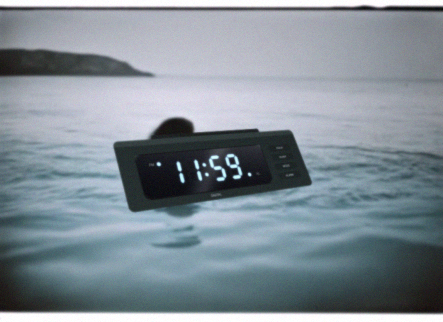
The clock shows 11h59
